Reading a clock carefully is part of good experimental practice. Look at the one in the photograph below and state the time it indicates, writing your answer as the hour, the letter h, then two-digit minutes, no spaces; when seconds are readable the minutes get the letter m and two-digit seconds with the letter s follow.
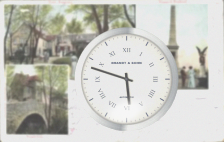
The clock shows 5h48
